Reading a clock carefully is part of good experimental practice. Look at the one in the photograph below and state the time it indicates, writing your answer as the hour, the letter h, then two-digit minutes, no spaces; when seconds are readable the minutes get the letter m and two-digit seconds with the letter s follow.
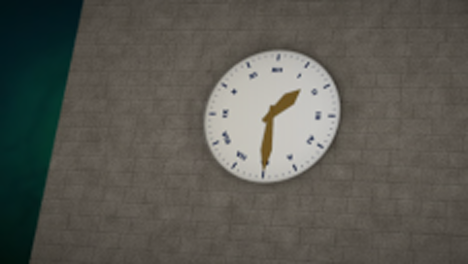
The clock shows 1h30
